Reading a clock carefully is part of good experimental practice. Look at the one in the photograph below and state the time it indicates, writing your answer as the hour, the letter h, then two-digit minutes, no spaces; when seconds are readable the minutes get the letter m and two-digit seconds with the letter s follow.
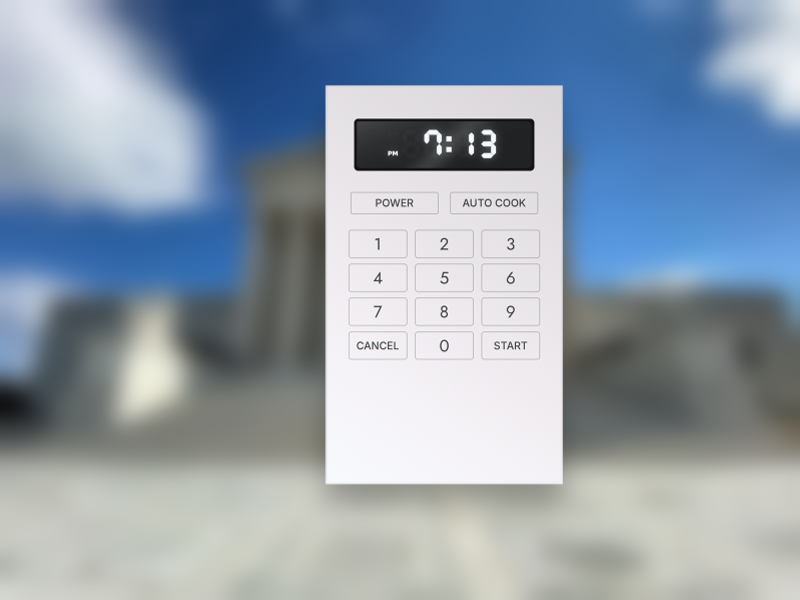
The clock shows 7h13
